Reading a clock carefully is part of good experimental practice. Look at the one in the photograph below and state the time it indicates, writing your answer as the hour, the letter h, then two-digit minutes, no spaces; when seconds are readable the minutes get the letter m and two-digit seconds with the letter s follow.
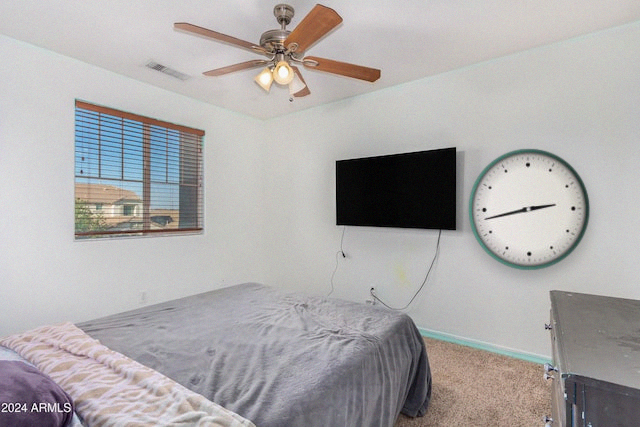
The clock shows 2h43
